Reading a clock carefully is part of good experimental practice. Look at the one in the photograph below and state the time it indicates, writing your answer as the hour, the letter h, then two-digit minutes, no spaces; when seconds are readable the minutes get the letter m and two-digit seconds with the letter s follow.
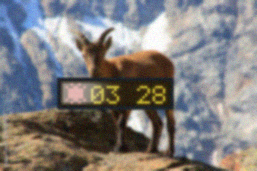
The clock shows 3h28
